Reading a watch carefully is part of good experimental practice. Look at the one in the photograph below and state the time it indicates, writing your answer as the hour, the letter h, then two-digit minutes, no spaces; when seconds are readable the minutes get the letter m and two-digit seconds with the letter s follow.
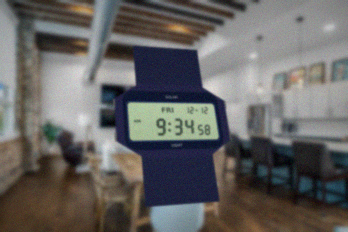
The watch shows 9h34m58s
